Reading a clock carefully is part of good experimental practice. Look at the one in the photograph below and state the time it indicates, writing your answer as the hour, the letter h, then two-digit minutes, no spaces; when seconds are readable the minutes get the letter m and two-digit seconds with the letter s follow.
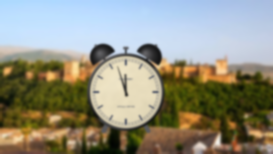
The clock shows 11h57
